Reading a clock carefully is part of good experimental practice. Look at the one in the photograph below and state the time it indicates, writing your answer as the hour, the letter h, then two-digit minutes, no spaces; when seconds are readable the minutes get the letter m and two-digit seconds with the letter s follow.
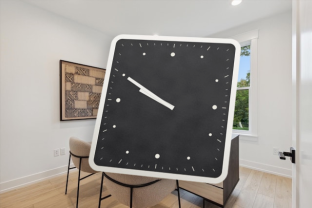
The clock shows 9h50
